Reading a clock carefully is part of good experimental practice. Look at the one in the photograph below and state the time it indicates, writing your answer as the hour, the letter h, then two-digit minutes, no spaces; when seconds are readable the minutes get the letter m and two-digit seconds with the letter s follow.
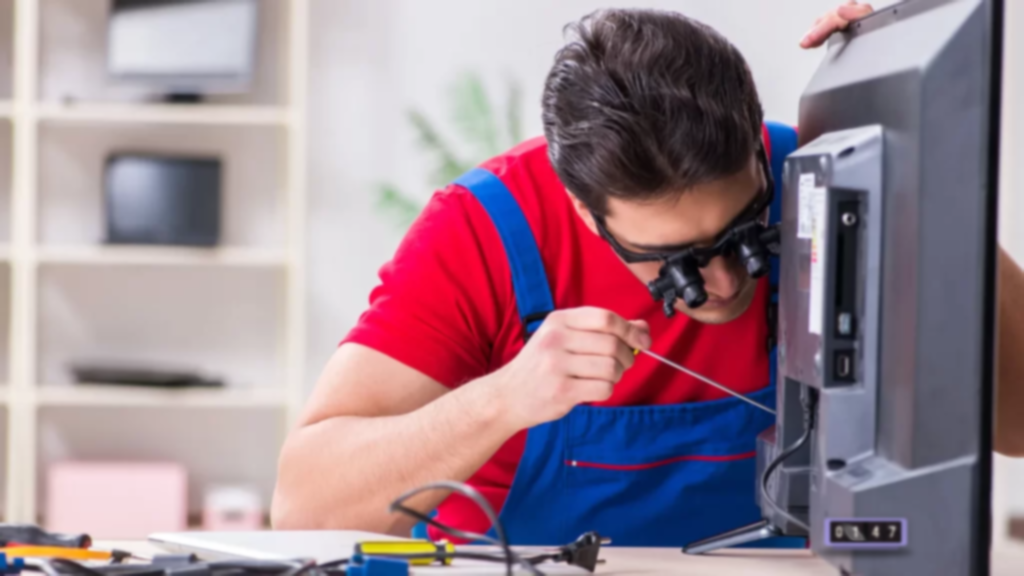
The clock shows 1h47
